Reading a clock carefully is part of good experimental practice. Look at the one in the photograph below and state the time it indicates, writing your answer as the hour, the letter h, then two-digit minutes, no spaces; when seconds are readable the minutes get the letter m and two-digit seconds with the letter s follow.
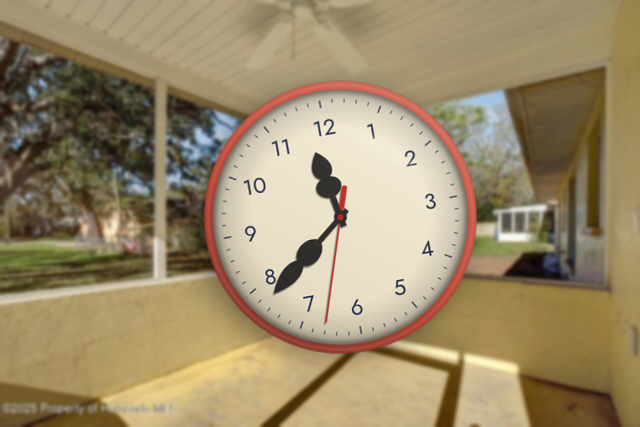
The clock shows 11h38m33s
